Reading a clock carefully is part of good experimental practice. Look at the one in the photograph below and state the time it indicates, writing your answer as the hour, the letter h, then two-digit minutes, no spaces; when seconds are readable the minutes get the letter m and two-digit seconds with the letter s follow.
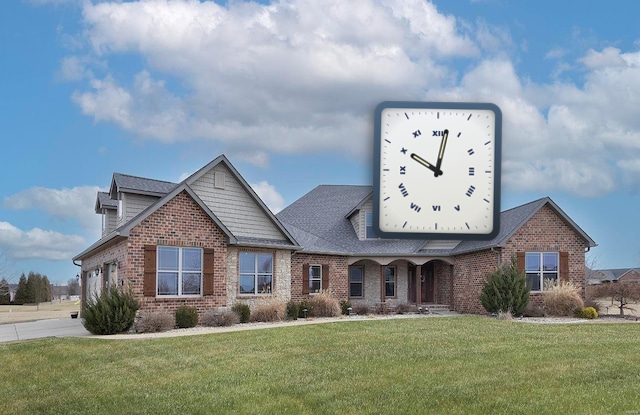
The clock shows 10h02
